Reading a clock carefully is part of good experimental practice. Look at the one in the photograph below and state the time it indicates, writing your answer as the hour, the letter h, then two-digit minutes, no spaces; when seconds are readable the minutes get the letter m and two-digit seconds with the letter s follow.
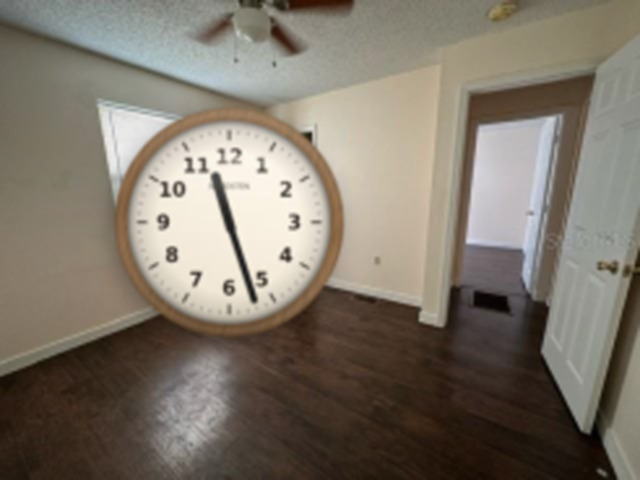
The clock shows 11h27
